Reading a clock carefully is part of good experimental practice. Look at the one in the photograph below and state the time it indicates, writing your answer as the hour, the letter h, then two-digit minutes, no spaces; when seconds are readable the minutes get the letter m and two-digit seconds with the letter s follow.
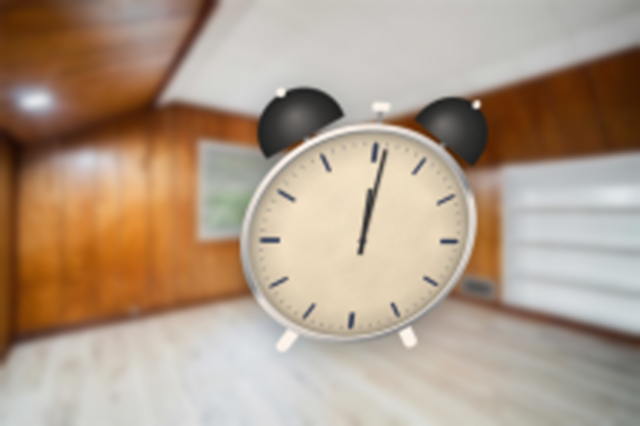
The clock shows 12h01
